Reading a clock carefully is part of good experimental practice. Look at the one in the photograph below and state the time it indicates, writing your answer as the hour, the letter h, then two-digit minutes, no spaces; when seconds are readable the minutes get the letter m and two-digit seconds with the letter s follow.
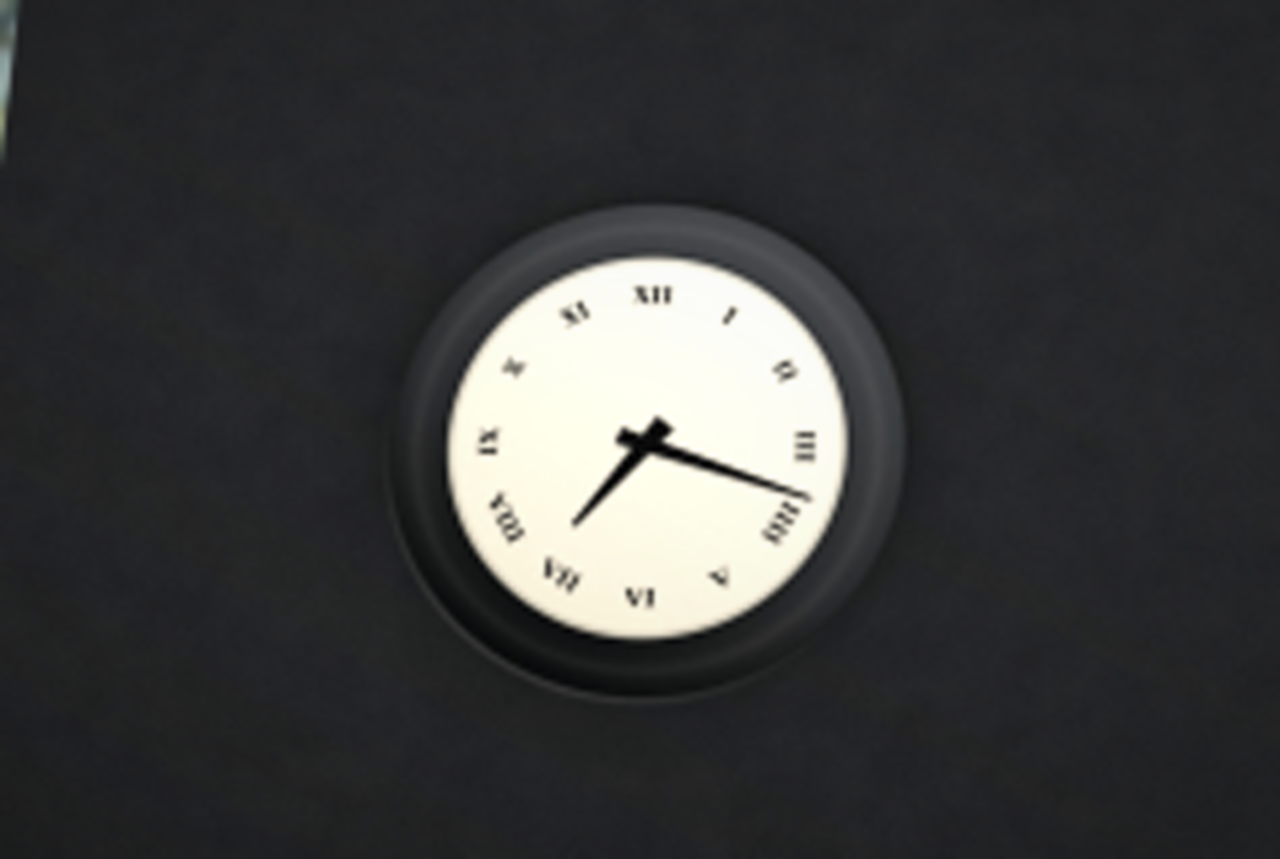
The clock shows 7h18
